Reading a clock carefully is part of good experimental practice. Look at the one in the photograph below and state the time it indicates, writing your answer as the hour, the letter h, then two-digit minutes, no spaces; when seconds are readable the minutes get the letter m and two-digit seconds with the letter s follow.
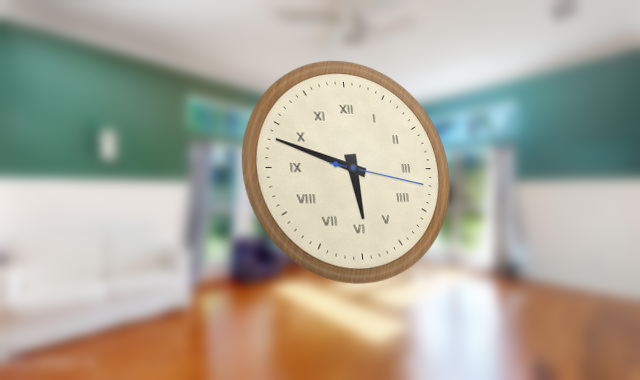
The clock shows 5h48m17s
